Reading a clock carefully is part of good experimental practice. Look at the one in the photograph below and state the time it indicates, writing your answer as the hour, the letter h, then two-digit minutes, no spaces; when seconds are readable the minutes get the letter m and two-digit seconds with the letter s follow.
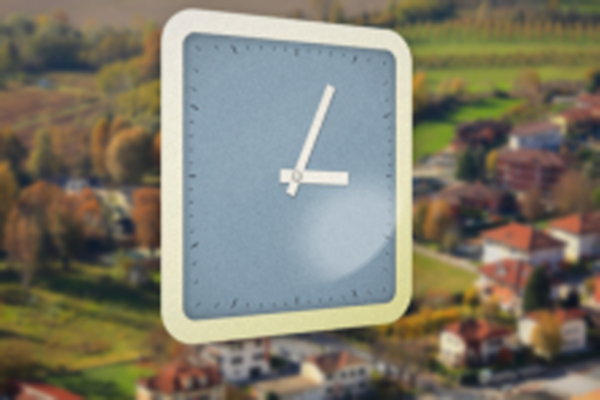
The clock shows 3h04
